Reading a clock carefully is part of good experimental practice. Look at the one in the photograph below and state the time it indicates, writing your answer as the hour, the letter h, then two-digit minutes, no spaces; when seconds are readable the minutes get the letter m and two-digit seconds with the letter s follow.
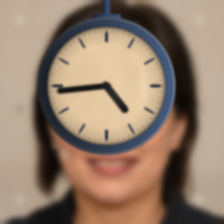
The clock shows 4h44
